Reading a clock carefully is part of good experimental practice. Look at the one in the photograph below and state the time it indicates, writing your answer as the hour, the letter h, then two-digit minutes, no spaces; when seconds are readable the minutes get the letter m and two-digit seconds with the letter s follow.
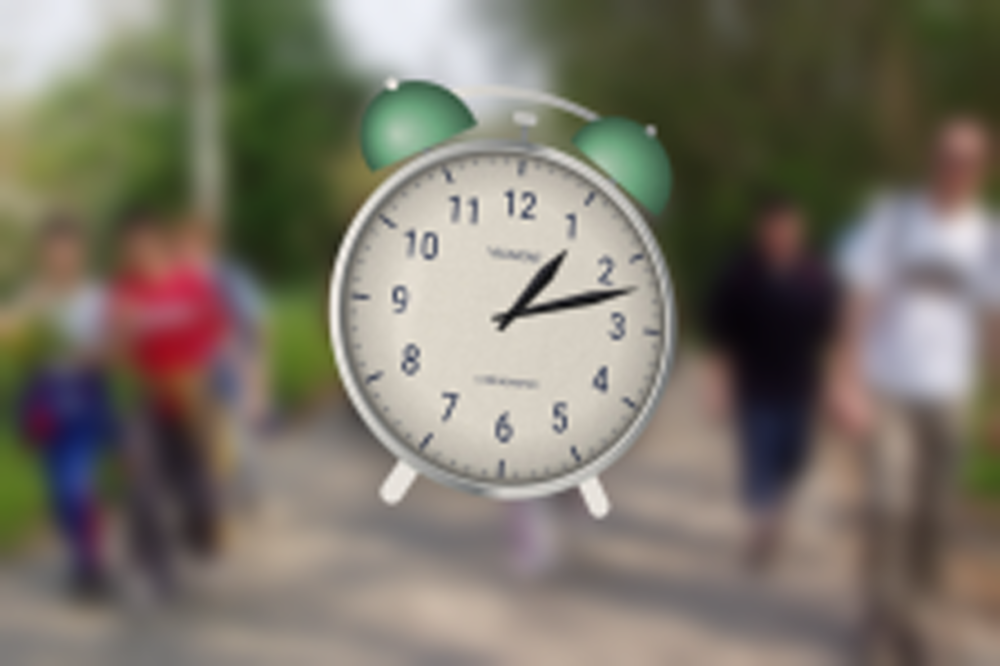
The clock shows 1h12
